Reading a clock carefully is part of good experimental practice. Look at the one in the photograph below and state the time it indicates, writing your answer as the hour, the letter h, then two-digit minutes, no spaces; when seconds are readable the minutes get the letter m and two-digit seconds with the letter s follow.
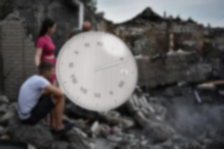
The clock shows 2h11
